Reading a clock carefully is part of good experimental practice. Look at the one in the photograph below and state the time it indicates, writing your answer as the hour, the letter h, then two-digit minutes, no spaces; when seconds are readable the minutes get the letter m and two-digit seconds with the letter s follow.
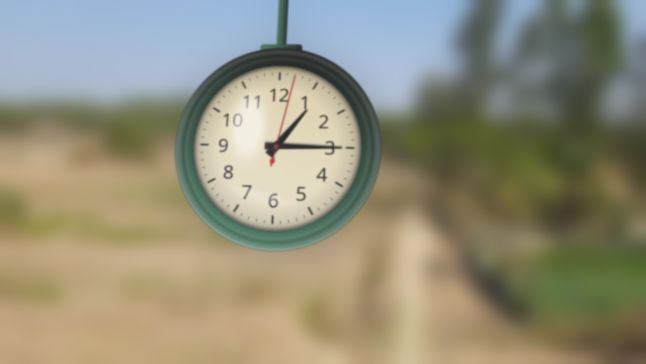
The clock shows 1h15m02s
